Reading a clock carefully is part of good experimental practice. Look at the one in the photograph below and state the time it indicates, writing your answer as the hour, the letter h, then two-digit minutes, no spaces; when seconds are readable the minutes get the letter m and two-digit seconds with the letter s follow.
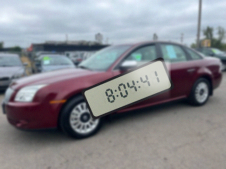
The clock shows 8h04m41s
